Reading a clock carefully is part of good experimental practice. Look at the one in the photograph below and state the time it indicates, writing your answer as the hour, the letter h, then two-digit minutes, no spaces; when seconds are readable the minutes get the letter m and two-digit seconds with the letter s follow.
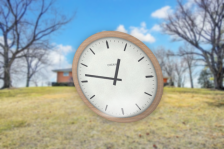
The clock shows 12h47
